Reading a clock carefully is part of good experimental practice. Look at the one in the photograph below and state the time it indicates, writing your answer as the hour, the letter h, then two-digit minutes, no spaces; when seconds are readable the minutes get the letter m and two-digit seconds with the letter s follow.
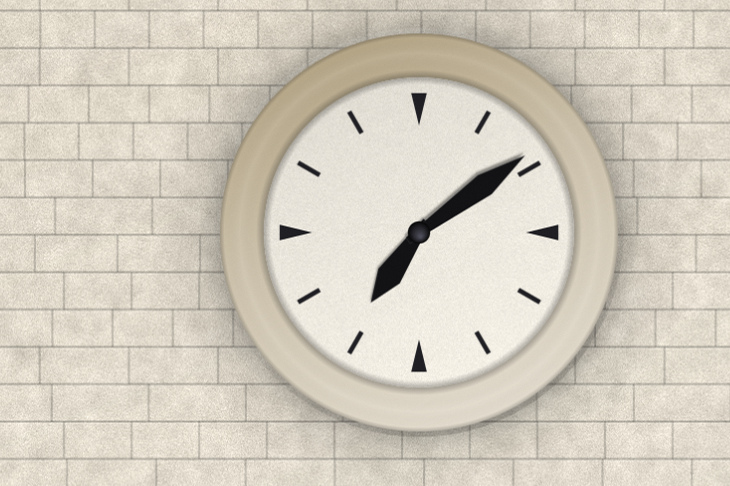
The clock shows 7h09
